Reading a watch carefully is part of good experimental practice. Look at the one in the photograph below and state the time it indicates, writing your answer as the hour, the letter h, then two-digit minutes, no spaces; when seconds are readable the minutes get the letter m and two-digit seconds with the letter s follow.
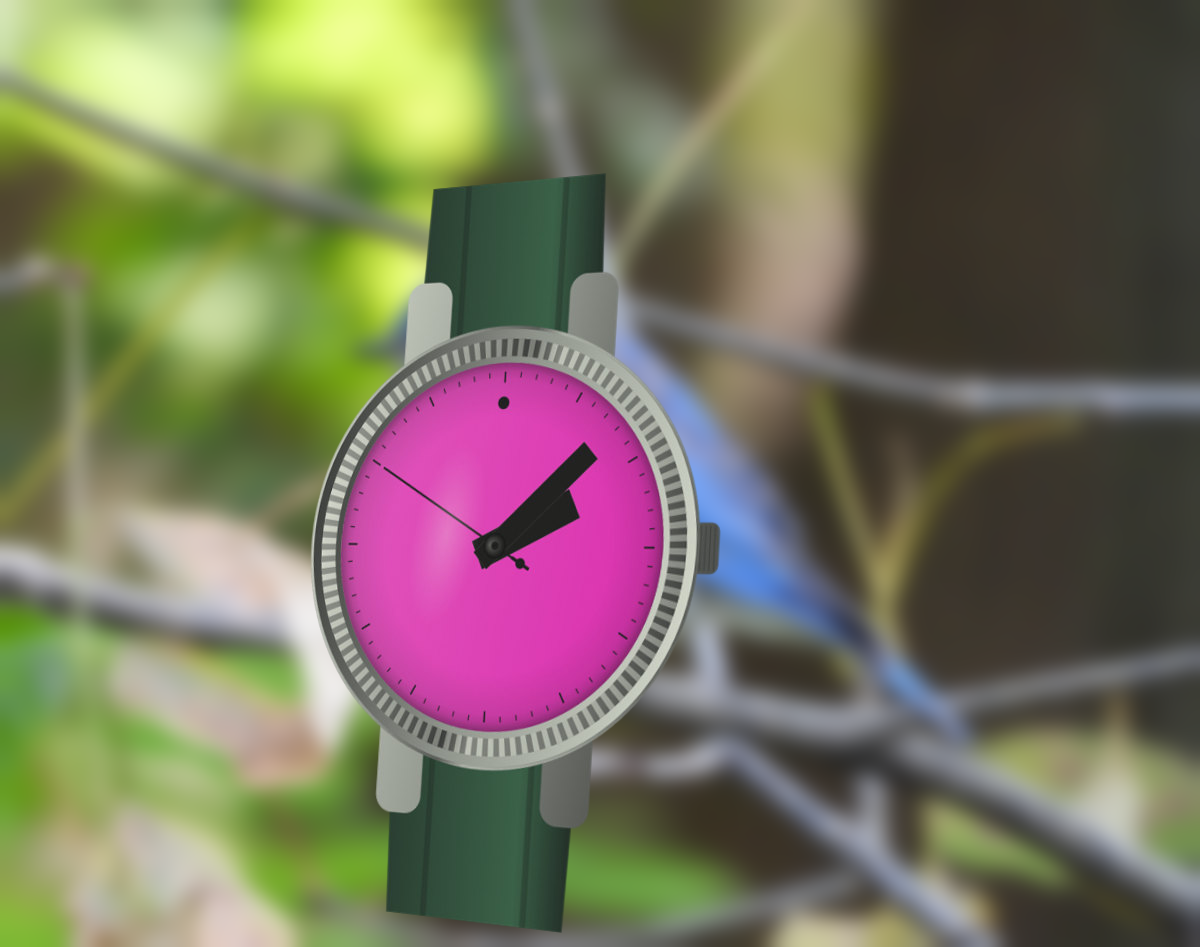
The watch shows 2h07m50s
